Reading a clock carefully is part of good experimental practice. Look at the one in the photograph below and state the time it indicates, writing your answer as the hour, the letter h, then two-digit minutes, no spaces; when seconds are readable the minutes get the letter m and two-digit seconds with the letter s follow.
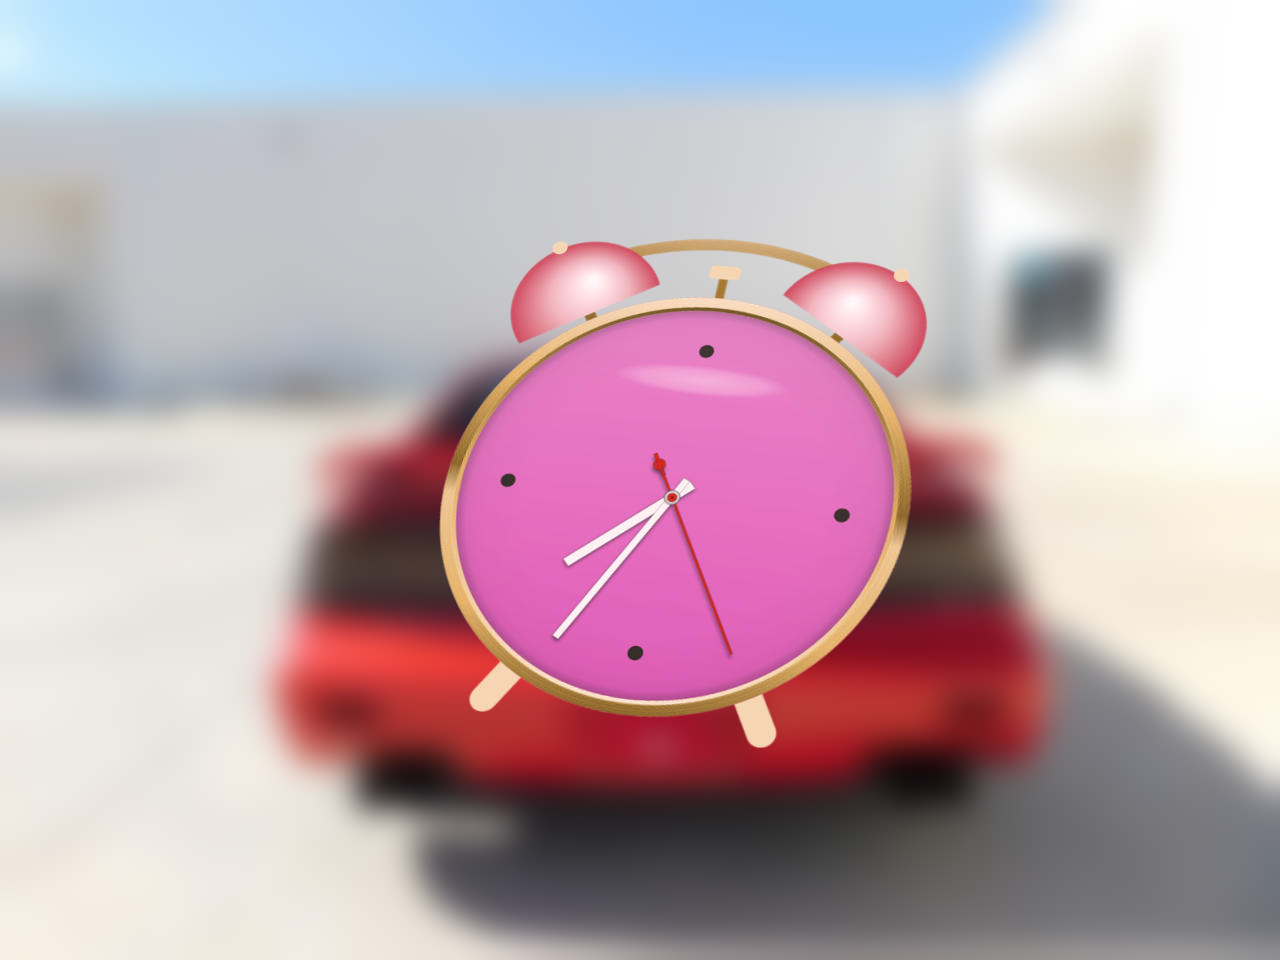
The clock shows 7h34m25s
